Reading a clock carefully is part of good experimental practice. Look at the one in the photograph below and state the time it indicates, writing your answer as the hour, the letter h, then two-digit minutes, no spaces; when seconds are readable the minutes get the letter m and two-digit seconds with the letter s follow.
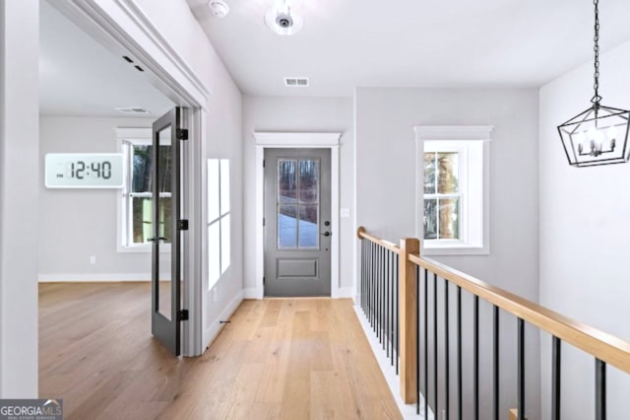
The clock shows 12h40
